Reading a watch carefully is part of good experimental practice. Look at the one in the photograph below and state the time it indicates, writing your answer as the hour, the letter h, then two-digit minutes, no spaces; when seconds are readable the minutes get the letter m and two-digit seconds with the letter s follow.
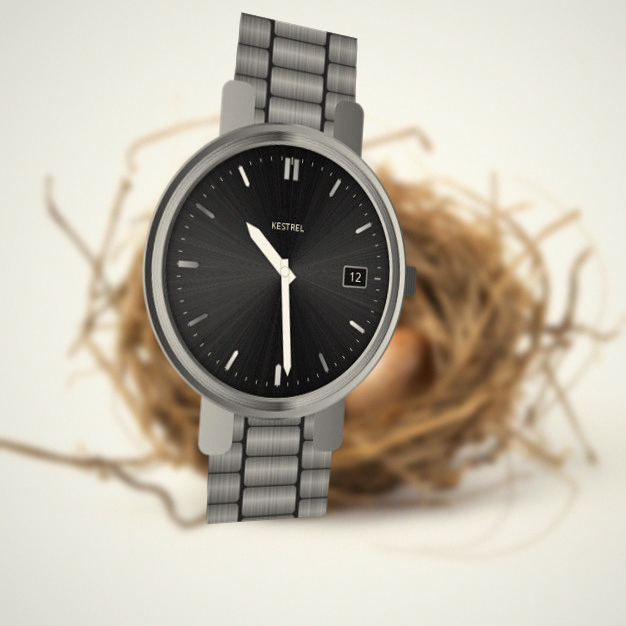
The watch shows 10h29
